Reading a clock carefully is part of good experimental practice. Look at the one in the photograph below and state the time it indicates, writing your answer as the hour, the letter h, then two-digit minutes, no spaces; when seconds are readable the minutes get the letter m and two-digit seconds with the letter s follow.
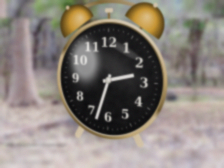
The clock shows 2h33
